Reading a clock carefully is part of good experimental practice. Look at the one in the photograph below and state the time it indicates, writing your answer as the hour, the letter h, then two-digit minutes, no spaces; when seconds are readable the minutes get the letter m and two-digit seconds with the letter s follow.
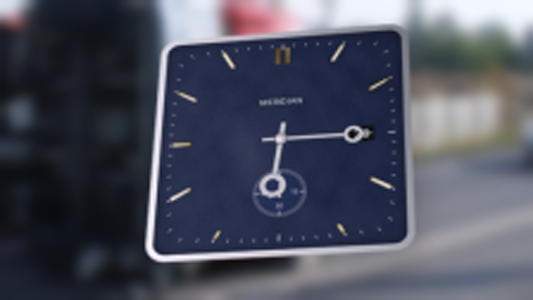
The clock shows 6h15
